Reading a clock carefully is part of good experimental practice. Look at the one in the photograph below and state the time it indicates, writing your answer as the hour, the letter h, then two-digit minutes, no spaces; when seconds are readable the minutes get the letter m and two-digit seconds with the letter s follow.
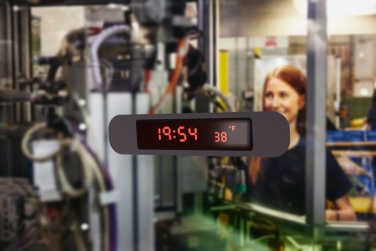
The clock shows 19h54
